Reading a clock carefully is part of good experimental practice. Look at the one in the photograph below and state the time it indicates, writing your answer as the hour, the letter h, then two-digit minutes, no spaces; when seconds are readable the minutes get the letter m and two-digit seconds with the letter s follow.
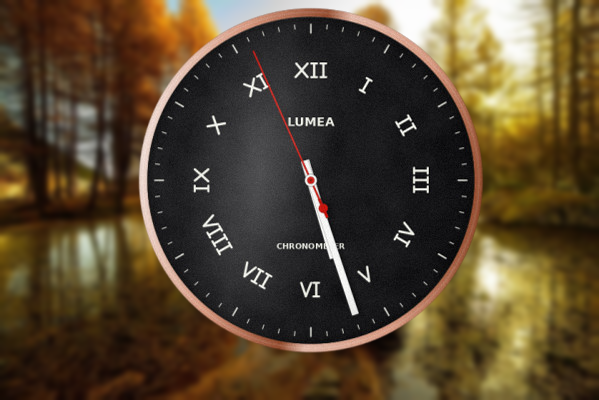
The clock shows 5h26m56s
